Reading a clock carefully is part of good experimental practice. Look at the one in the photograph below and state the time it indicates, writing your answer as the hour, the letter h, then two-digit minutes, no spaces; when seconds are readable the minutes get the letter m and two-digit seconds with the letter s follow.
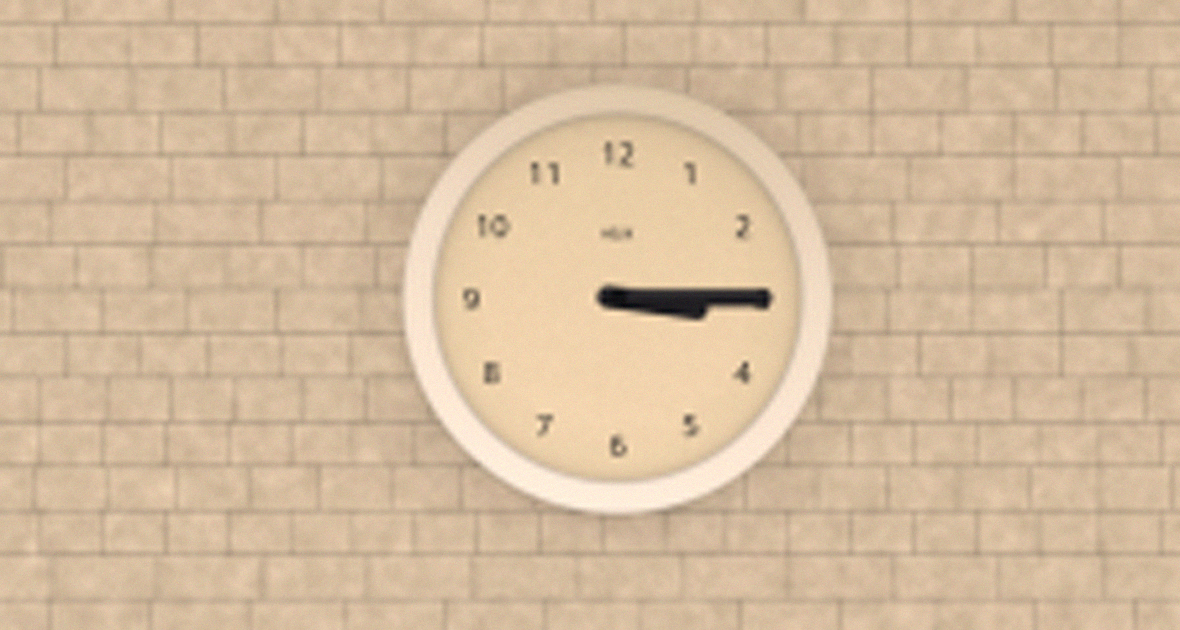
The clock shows 3h15
